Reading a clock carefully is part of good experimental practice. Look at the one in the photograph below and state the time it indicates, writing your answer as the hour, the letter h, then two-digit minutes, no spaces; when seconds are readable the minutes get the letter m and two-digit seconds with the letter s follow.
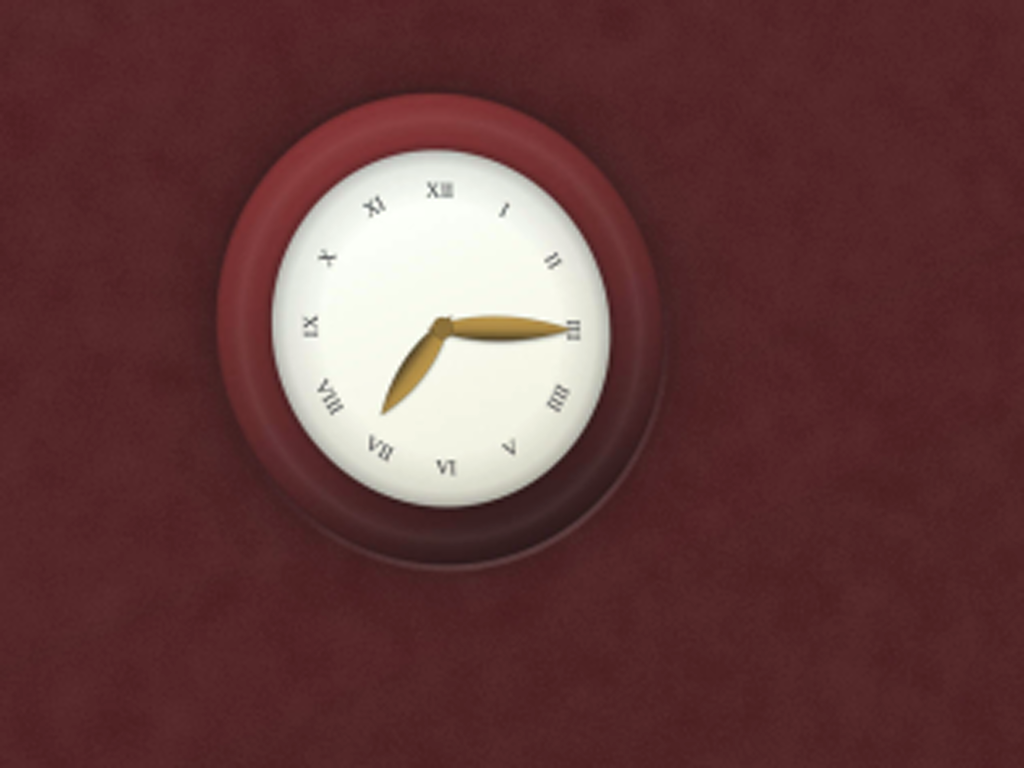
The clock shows 7h15
